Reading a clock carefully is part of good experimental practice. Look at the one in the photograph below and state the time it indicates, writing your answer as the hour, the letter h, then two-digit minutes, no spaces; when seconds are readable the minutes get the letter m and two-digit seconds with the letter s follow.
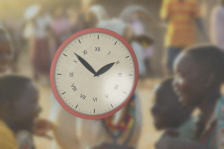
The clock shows 1h52
